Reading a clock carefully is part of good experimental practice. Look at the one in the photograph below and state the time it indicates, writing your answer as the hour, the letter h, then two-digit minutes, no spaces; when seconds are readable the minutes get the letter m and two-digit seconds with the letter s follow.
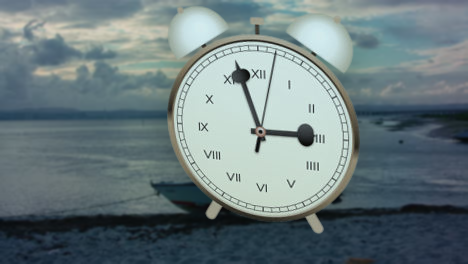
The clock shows 2h57m02s
